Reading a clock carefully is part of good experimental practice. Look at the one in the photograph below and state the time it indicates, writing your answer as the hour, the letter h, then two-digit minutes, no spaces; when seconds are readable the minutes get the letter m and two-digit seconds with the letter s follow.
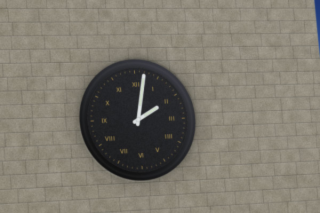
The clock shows 2h02
